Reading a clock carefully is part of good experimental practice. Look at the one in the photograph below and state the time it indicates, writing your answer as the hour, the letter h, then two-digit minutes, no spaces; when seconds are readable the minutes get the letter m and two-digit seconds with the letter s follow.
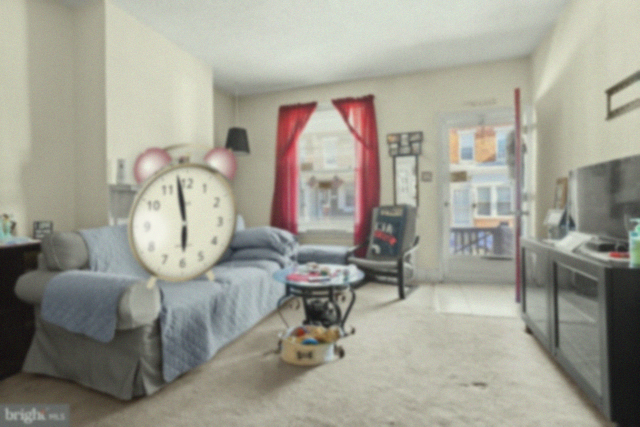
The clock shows 5h58
